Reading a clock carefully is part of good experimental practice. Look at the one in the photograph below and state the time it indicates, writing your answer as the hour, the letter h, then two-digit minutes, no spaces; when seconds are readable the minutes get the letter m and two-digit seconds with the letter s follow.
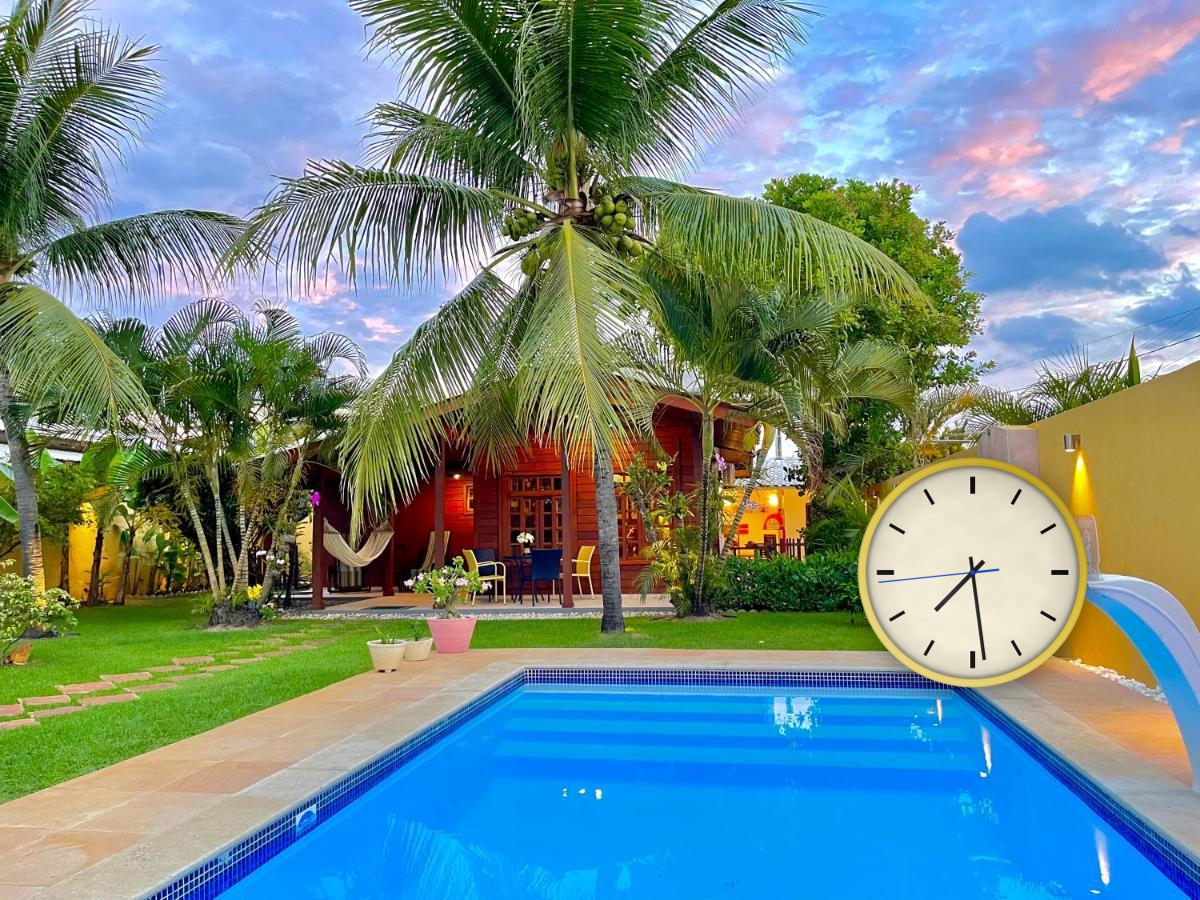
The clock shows 7h28m44s
